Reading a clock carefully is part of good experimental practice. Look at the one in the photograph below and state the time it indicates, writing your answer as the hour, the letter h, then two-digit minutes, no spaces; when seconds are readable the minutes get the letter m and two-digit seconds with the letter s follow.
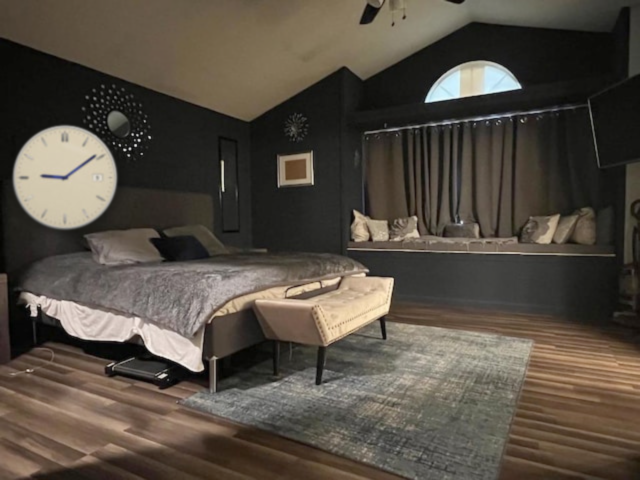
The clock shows 9h09
